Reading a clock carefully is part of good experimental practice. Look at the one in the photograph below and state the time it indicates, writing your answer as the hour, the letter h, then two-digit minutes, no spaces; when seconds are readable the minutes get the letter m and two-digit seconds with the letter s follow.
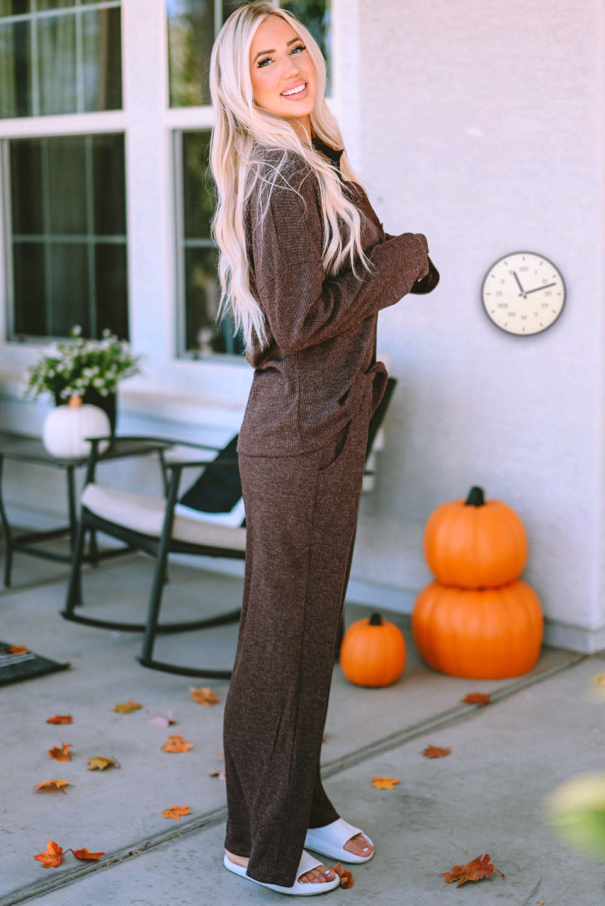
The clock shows 11h12
